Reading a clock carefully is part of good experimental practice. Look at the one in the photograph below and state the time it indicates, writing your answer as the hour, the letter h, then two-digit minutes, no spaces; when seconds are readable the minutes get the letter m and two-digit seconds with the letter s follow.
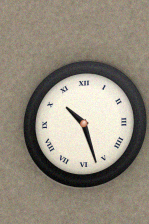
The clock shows 10h27
